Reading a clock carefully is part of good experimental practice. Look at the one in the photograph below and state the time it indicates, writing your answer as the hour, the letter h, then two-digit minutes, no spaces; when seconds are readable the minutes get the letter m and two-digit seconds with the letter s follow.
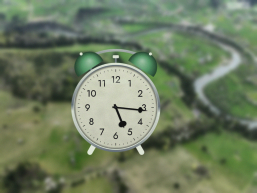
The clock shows 5h16
